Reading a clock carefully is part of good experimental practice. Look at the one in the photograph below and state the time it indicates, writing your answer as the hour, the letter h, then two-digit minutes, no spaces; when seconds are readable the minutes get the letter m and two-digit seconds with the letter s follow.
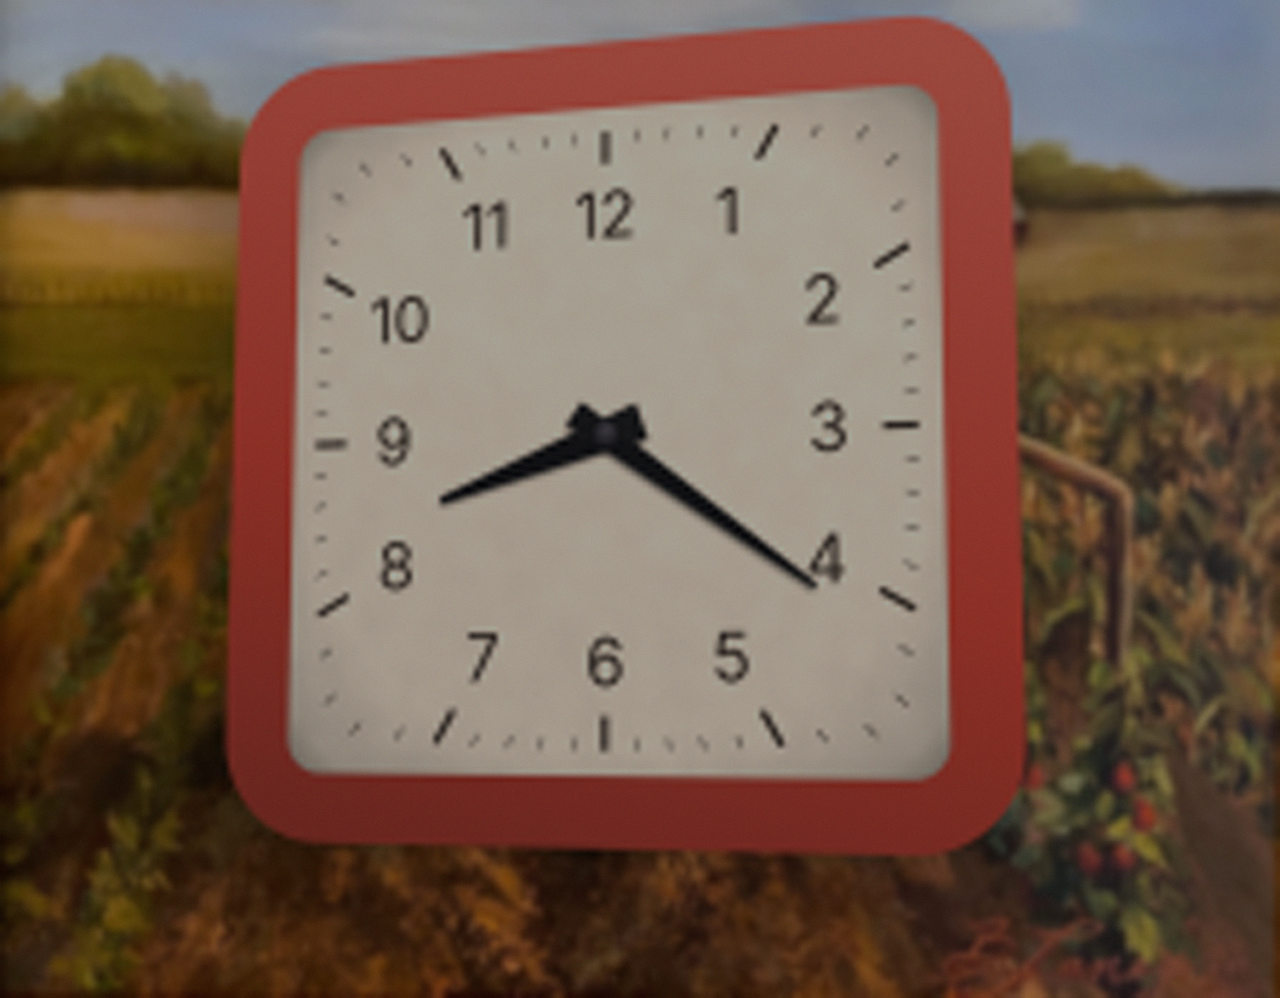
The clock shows 8h21
